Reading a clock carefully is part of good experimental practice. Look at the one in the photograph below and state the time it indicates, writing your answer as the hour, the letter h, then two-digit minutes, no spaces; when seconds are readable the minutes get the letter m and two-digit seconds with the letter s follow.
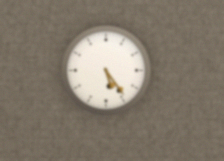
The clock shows 5h24
